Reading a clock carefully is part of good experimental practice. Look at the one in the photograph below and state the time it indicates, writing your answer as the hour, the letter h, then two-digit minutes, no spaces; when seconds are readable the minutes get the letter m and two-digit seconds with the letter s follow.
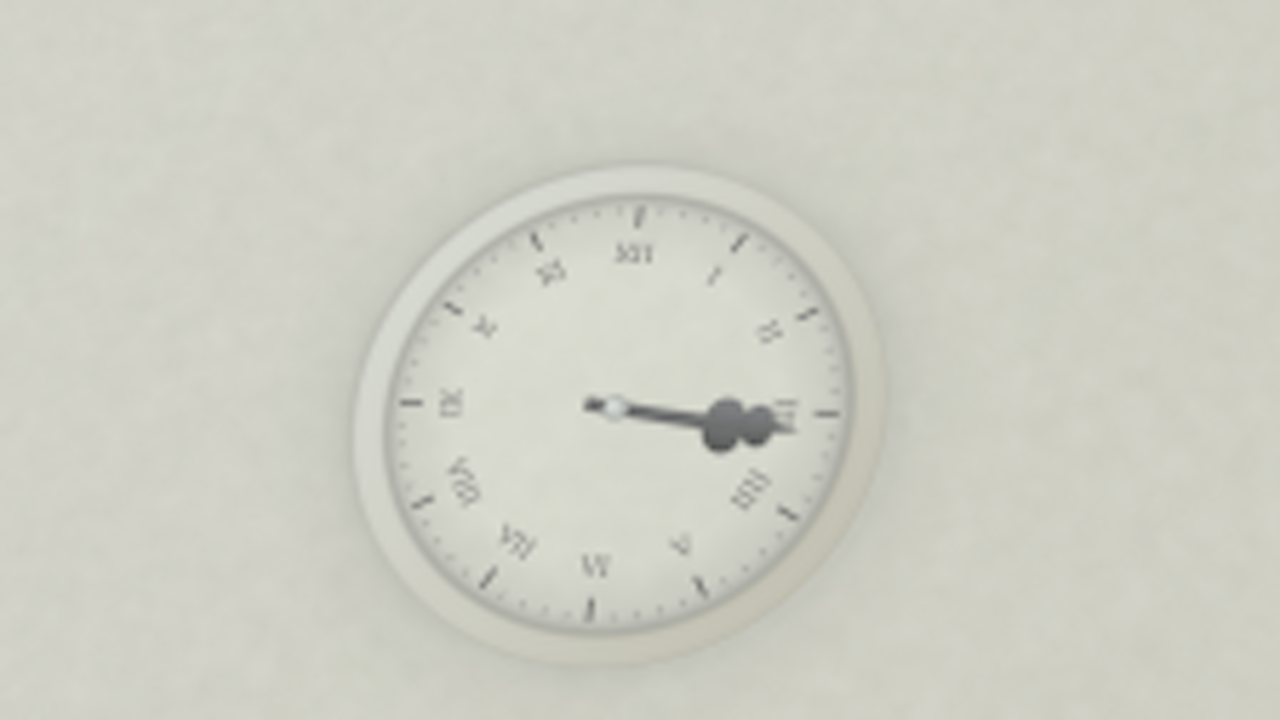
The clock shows 3h16
